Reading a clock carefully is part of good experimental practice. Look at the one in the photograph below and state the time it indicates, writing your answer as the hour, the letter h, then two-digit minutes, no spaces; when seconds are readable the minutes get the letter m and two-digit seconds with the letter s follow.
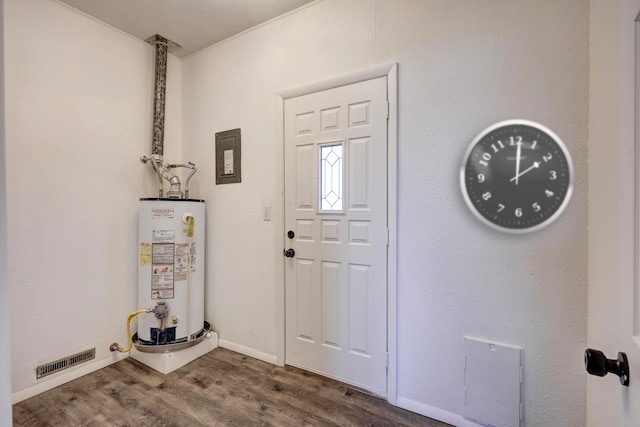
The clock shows 2h01
